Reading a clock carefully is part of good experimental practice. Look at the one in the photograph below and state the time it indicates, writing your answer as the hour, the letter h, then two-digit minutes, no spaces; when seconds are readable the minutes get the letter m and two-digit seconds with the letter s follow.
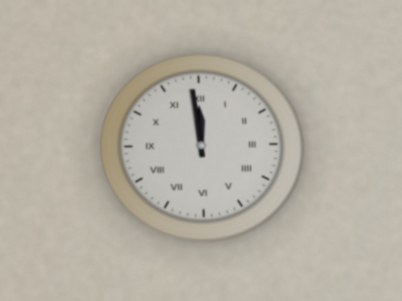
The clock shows 11h59
